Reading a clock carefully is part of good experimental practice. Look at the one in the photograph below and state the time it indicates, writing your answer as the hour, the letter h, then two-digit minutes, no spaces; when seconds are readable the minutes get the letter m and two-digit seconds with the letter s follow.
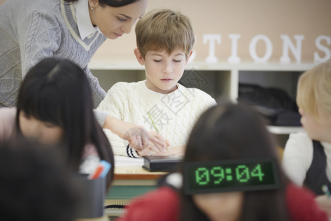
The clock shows 9h04
